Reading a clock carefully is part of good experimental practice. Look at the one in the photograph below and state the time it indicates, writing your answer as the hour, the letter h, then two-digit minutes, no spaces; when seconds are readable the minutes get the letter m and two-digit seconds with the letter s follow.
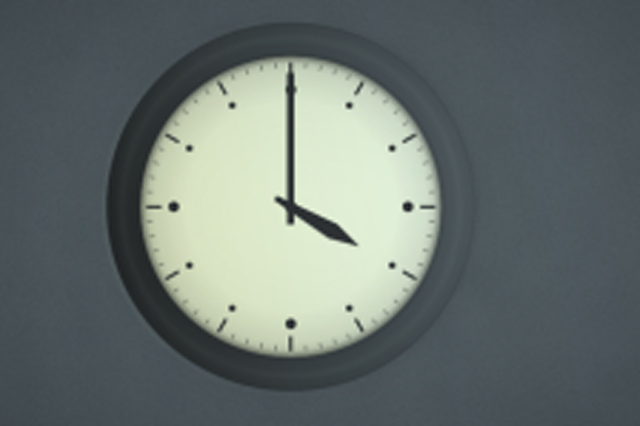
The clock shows 4h00
